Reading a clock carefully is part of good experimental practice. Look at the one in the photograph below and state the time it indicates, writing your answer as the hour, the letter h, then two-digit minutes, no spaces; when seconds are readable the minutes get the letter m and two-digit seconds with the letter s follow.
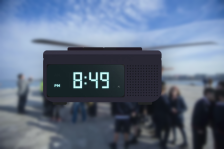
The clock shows 8h49
